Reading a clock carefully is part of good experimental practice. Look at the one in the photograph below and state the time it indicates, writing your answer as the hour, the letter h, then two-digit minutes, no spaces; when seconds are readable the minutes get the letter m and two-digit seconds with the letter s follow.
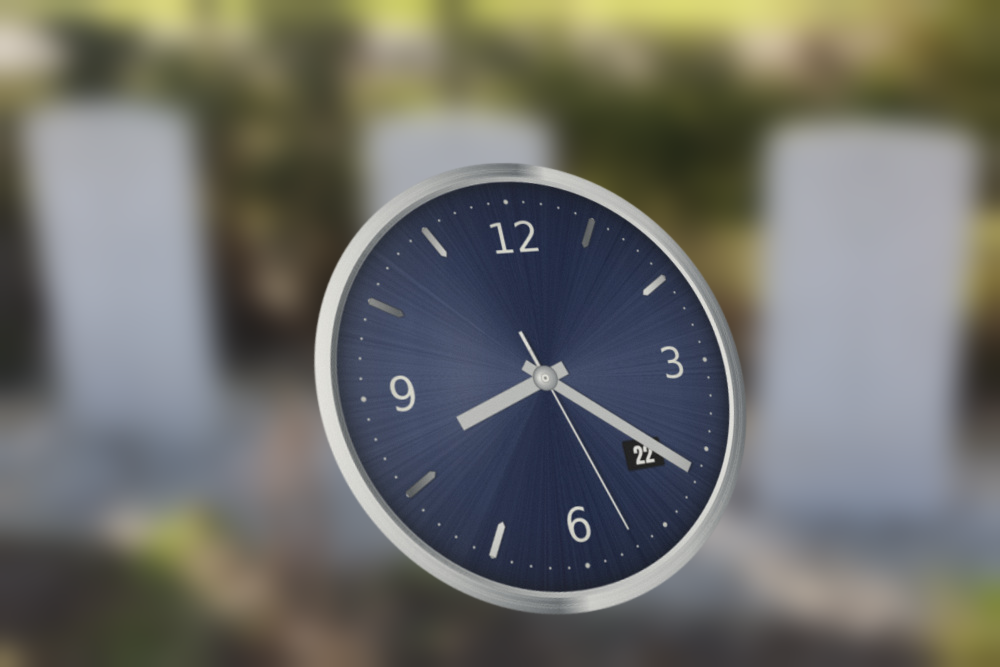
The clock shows 8h21m27s
